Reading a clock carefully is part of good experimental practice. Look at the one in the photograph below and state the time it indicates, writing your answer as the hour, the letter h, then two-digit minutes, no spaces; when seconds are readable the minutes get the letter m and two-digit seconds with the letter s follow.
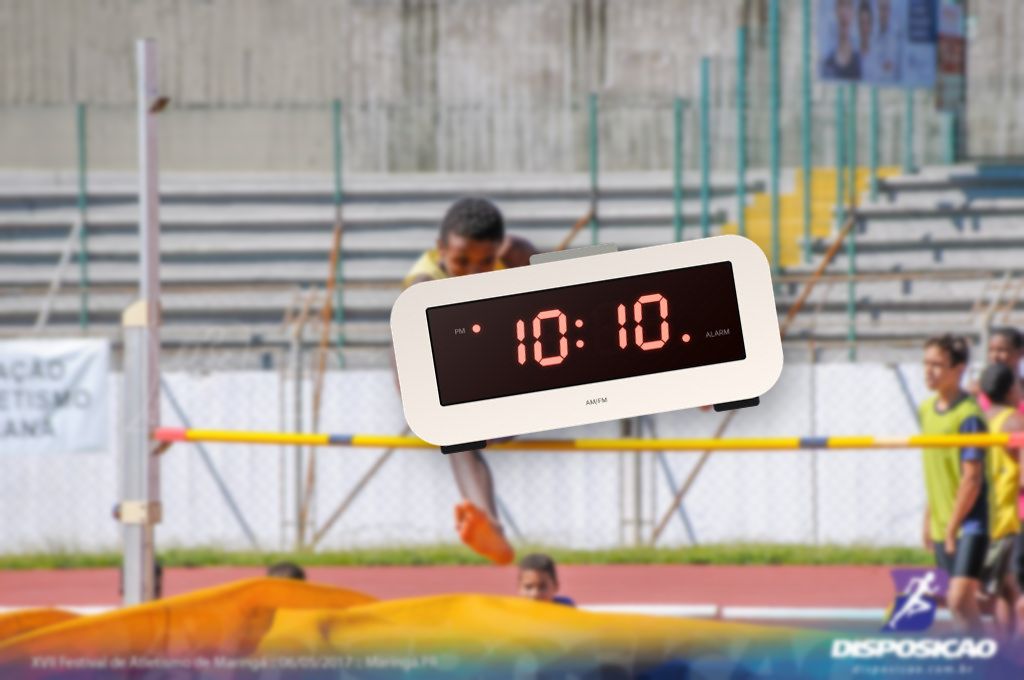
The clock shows 10h10
